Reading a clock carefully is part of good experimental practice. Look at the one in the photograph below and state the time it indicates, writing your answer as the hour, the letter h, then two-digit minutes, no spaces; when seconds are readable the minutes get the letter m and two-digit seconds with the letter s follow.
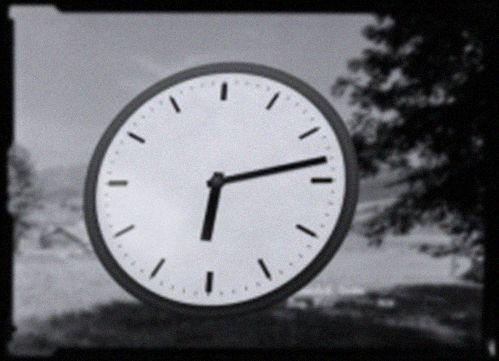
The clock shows 6h13
